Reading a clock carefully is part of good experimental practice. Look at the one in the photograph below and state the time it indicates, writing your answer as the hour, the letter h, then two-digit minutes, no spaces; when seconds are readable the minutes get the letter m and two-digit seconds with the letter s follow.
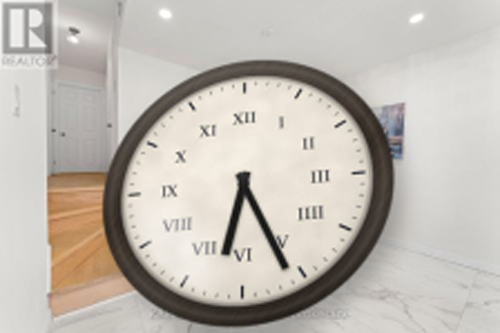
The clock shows 6h26
